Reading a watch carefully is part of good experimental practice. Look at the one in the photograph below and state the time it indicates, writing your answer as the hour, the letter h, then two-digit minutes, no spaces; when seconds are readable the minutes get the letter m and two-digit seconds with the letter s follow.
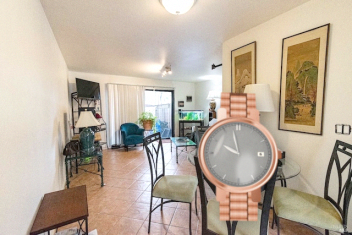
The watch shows 9h58
